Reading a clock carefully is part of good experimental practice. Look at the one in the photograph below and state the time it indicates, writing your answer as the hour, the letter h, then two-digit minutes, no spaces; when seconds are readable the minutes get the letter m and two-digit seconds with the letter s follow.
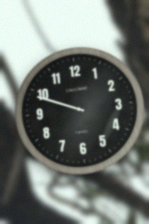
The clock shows 9h49
